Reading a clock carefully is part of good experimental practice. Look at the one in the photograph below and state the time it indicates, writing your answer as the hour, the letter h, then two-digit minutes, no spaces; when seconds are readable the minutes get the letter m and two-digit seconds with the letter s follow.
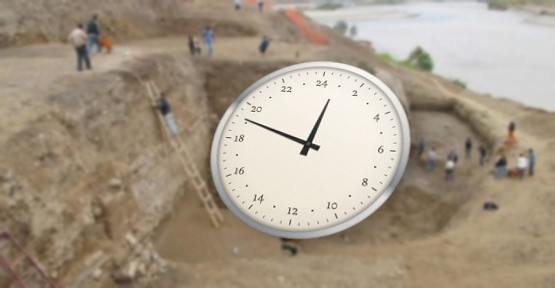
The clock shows 0h48
